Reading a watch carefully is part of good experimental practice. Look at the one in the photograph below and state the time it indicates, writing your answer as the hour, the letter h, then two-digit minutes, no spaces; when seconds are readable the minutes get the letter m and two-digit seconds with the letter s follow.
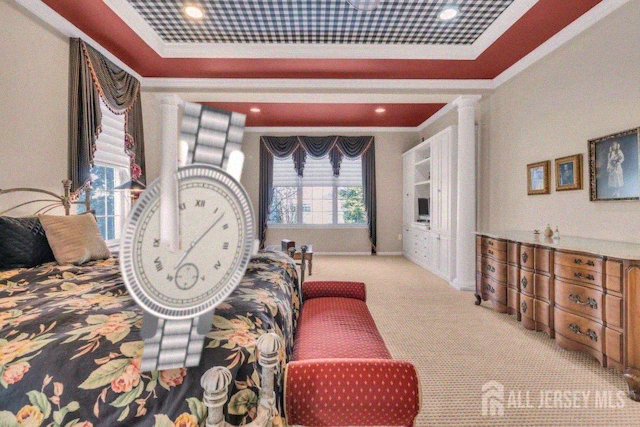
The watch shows 7h07
